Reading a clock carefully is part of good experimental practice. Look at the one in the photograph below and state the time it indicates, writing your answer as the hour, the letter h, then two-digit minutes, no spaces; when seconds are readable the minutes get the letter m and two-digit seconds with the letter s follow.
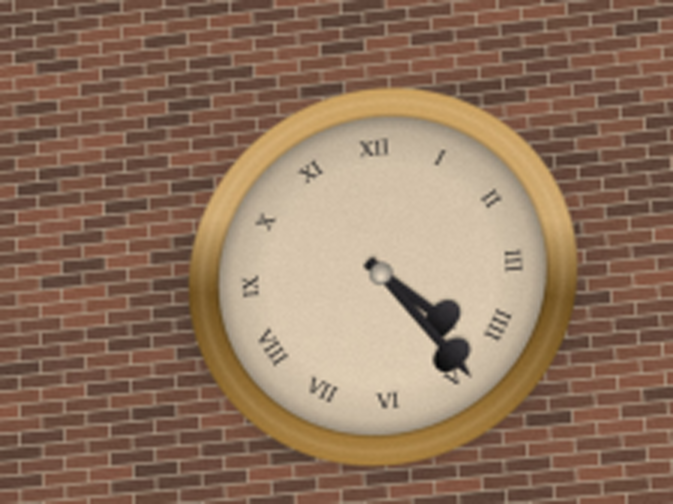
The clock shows 4h24
